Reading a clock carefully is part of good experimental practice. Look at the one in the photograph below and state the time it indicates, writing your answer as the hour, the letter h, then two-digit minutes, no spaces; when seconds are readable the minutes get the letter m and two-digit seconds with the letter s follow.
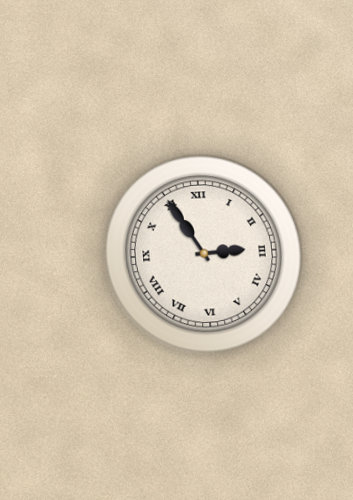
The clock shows 2h55
